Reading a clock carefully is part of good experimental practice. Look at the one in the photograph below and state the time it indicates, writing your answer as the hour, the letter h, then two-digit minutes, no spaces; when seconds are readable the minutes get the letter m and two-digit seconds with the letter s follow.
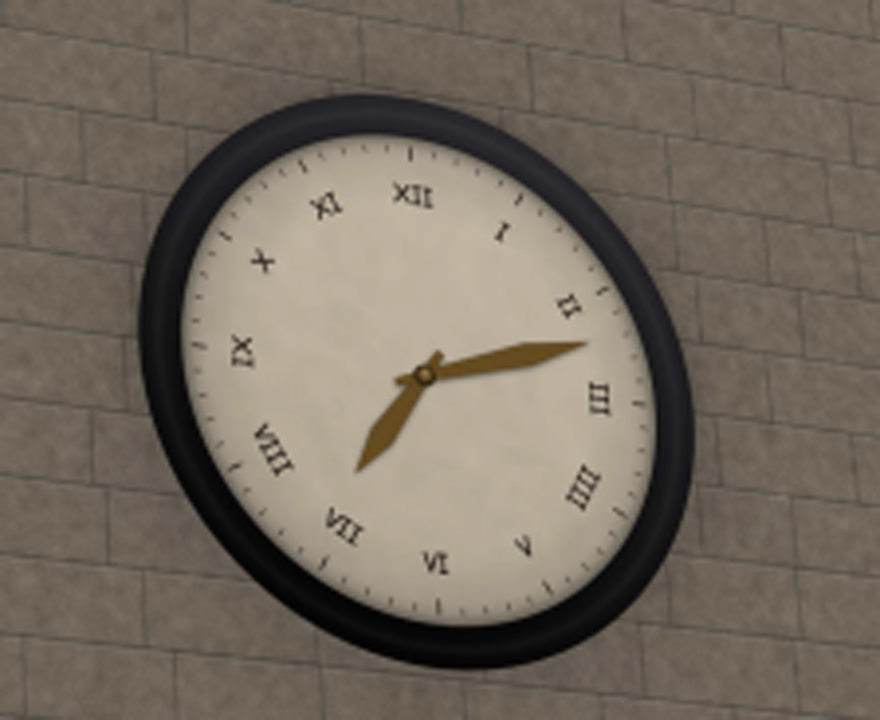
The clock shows 7h12
